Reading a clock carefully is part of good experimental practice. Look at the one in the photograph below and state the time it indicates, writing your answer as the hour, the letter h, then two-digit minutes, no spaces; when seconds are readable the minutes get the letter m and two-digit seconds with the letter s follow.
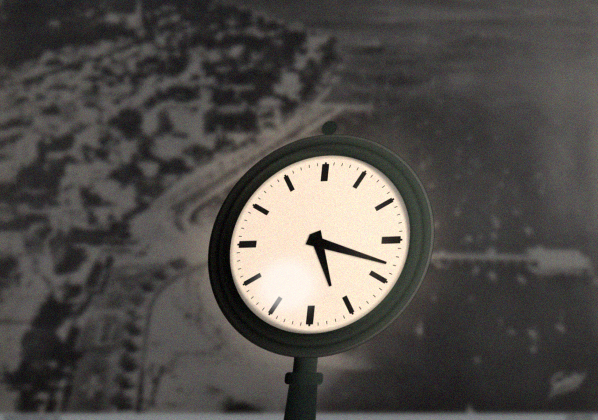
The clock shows 5h18
